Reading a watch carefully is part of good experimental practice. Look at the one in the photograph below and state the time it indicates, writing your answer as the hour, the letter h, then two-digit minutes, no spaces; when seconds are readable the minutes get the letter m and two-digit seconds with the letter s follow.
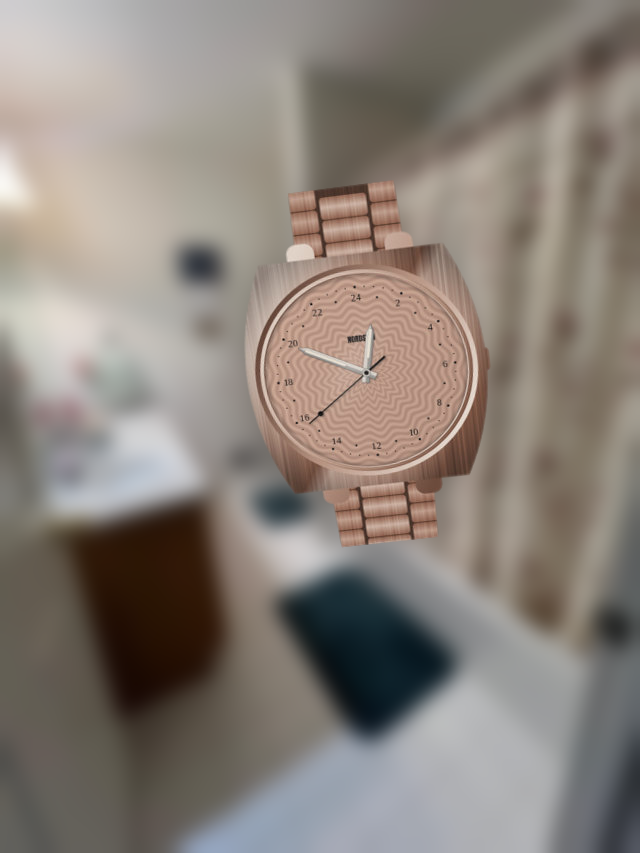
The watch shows 0h49m39s
